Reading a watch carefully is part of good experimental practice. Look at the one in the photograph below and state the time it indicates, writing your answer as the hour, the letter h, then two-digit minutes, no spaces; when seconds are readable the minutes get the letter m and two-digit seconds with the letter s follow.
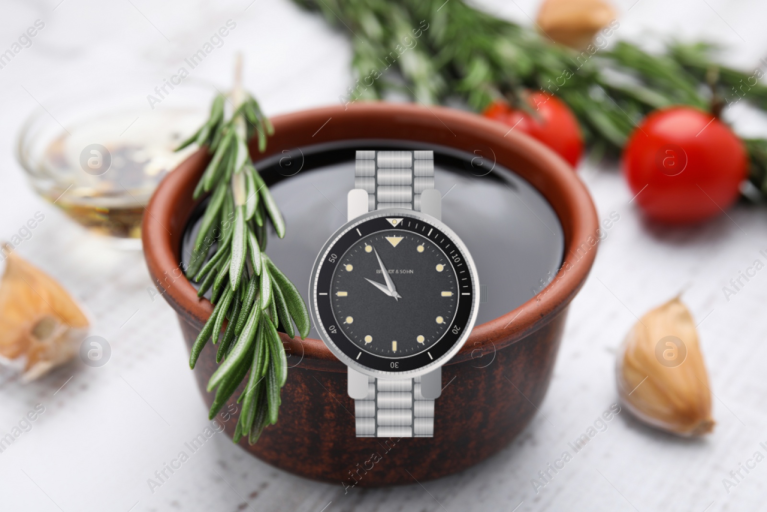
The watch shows 9h56
